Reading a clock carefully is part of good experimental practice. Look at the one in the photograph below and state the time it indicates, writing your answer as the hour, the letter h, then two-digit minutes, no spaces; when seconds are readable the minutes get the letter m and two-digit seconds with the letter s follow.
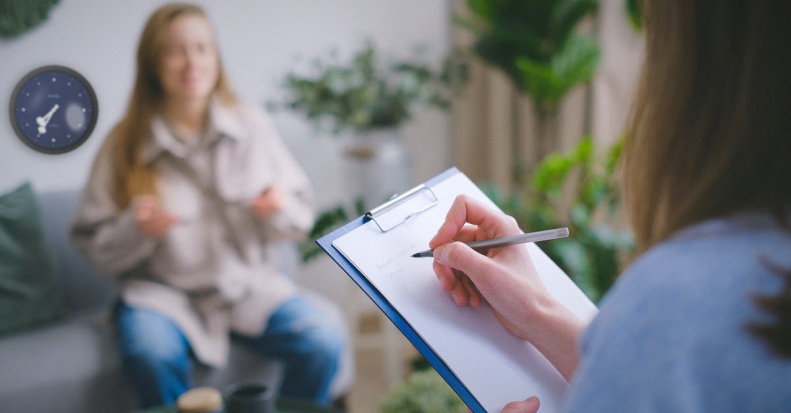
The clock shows 7h35
